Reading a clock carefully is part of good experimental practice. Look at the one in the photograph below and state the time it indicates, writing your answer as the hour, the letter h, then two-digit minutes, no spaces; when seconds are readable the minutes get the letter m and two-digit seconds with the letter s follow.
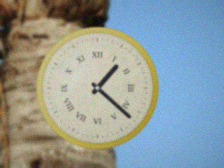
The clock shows 1h22
